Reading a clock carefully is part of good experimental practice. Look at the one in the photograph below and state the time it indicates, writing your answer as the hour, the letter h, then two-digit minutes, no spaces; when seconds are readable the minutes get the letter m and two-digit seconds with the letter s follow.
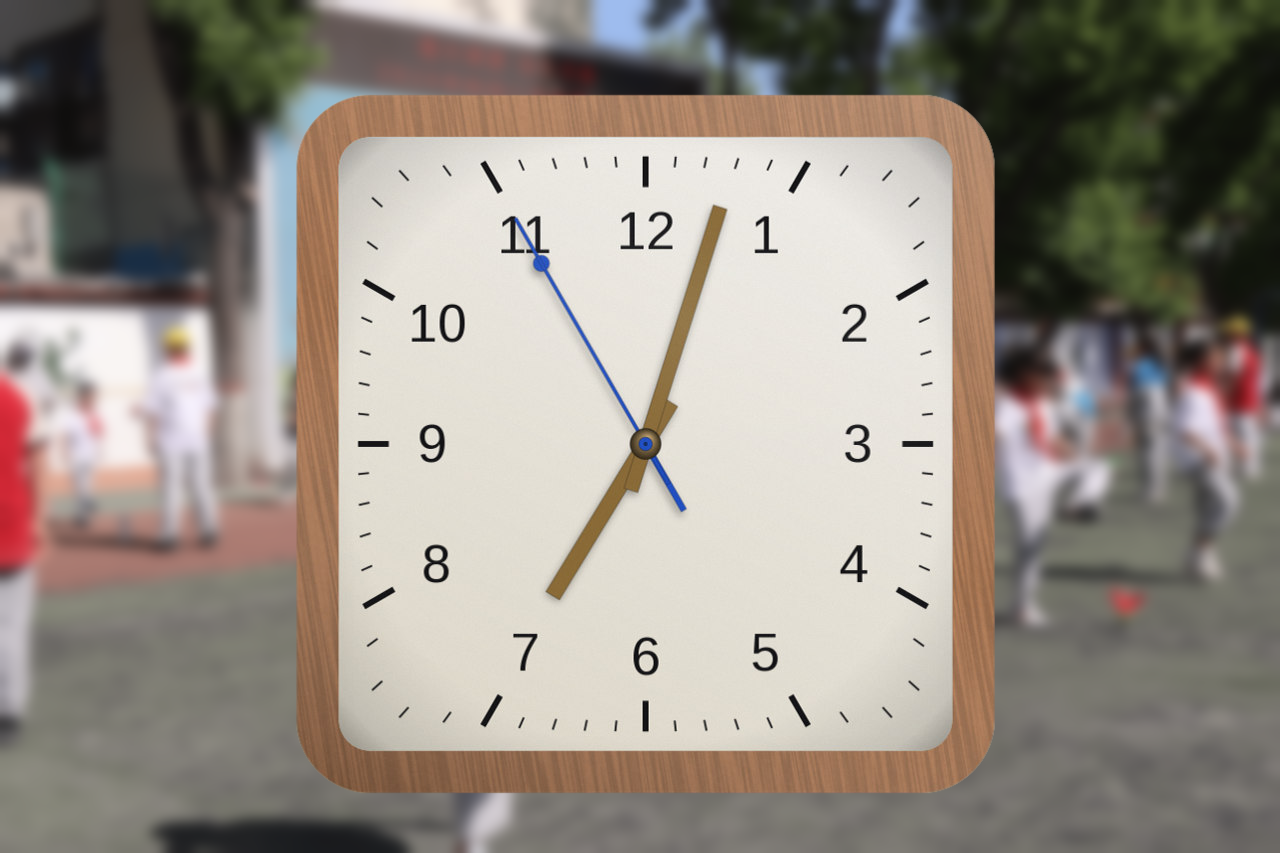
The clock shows 7h02m55s
